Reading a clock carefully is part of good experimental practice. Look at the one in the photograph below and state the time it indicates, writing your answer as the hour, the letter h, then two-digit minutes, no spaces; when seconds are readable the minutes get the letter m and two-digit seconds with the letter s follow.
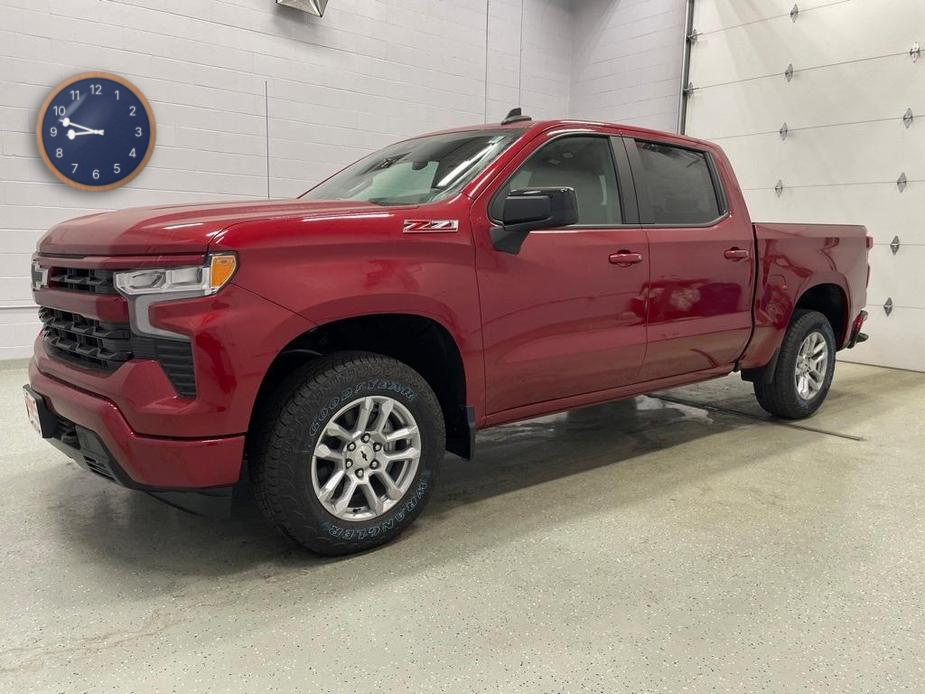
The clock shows 8h48
